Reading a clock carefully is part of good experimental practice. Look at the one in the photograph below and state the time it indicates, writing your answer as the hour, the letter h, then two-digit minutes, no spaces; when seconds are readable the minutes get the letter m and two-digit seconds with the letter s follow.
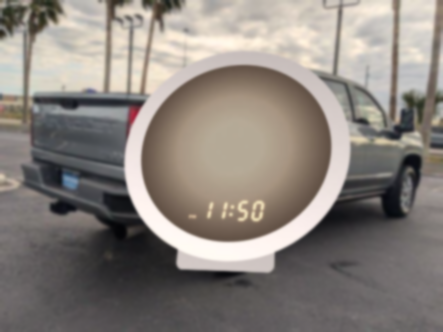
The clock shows 11h50
